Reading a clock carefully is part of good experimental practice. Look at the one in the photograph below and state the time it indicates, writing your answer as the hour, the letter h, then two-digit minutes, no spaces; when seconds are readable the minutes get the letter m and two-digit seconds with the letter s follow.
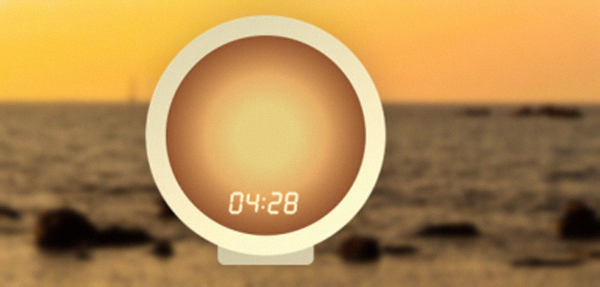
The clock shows 4h28
